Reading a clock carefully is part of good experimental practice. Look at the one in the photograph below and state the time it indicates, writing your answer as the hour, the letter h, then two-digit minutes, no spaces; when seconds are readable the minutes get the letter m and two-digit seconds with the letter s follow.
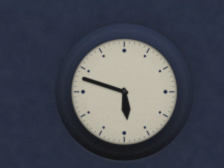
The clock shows 5h48
